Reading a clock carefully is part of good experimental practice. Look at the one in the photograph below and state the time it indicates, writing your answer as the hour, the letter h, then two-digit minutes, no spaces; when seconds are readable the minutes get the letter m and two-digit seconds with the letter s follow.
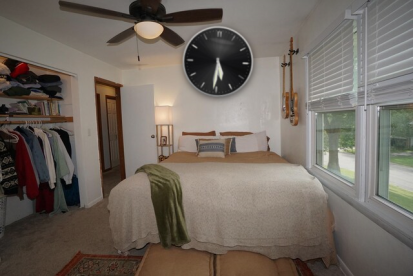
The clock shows 5h31
